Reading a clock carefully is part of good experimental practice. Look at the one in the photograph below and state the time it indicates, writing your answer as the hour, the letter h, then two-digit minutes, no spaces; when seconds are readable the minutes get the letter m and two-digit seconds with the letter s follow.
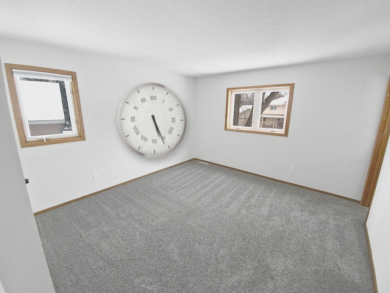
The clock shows 5h26
